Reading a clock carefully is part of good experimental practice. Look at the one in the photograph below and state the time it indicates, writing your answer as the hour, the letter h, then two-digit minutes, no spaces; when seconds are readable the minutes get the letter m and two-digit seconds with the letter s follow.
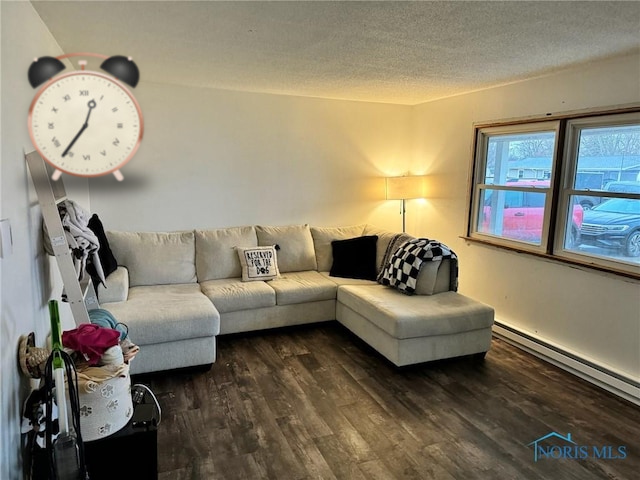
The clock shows 12h36
